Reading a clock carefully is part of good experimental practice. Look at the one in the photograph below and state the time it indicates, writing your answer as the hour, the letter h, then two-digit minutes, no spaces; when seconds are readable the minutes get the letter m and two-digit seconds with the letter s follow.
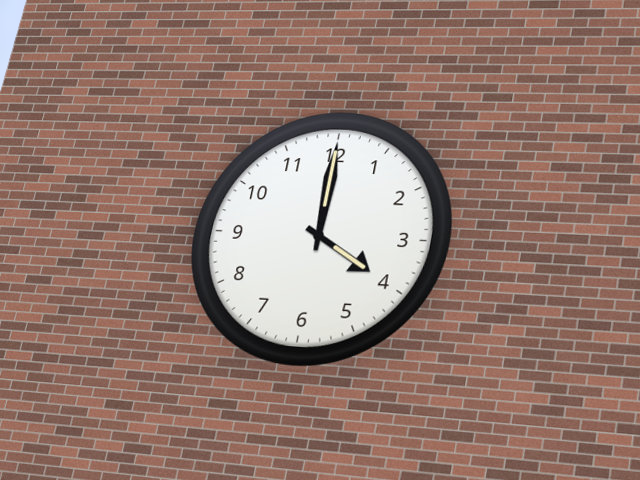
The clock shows 4h00
